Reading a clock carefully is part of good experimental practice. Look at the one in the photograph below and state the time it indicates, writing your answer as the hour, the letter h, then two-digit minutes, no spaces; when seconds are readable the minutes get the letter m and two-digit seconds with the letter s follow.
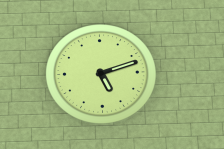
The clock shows 5h12
